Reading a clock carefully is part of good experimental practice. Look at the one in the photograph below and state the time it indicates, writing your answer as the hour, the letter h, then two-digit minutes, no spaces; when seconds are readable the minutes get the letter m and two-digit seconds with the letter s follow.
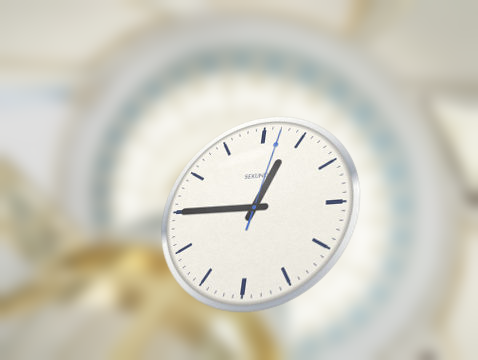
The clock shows 12h45m02s
